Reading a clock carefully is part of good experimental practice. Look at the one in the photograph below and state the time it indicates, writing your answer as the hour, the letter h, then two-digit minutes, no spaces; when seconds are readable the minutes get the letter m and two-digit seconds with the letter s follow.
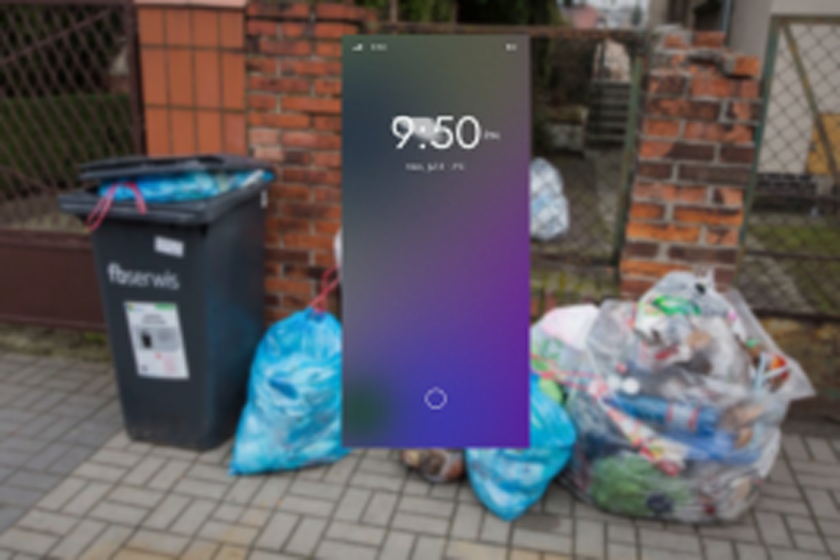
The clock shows 9h50
